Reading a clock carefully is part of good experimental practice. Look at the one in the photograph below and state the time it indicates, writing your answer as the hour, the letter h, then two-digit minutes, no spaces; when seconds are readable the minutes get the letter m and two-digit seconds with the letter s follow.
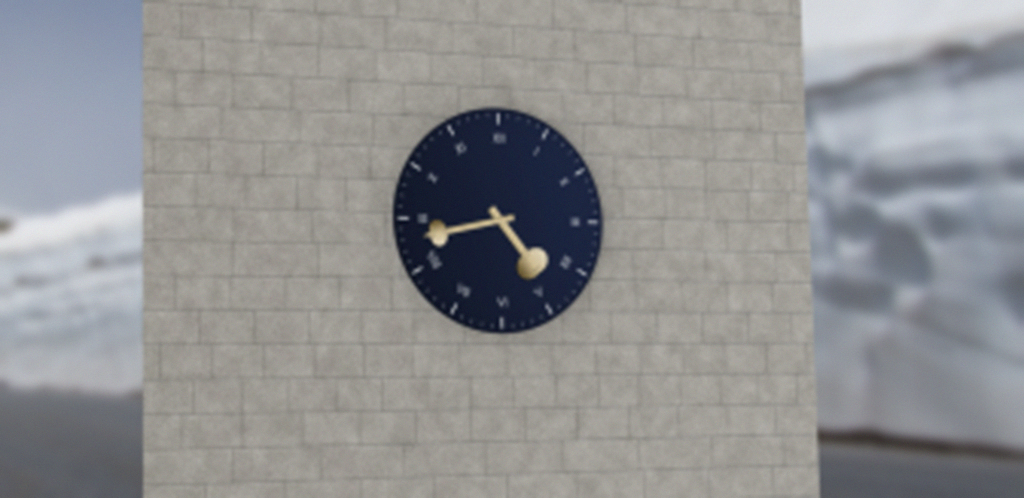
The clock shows 4h43
